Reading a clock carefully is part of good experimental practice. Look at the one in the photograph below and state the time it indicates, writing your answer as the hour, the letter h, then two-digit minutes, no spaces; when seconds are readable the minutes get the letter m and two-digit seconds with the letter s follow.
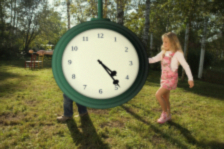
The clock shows 4h24
